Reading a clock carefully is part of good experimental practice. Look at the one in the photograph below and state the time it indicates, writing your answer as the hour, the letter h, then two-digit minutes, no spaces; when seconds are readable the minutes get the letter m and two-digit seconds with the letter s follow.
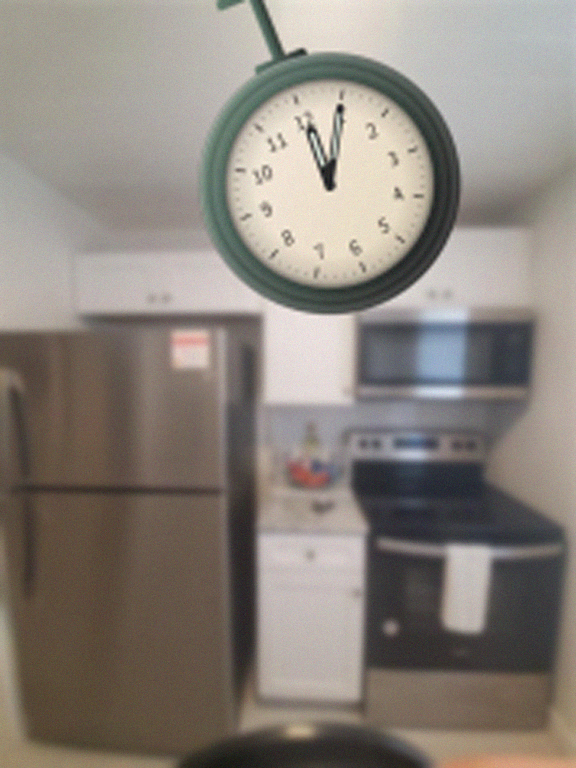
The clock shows 12h05
